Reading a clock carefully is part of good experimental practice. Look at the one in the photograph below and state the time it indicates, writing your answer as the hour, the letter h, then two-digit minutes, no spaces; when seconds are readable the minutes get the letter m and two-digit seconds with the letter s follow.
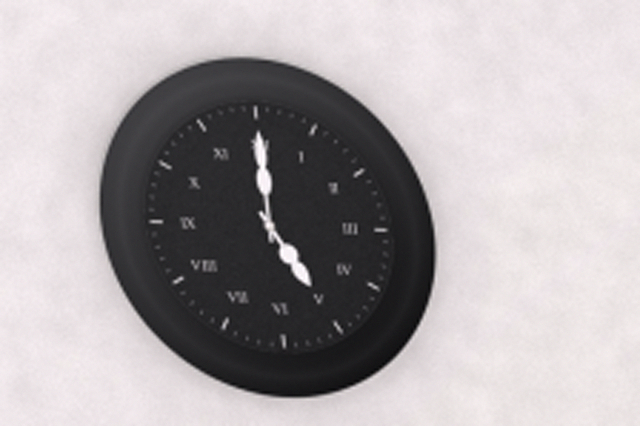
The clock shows 5h00
